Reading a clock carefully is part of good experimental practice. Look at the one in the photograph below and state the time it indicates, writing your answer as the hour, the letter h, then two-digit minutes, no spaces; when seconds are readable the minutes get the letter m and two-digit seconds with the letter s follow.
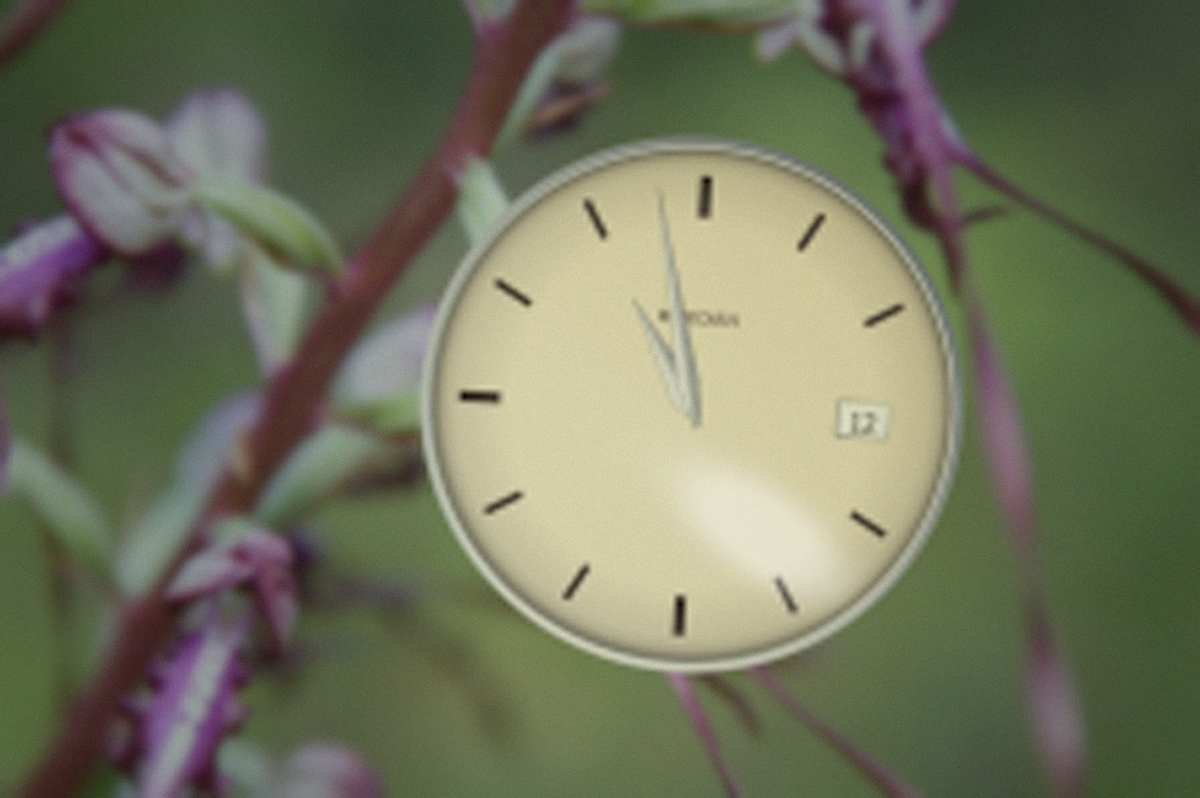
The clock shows 10h58
